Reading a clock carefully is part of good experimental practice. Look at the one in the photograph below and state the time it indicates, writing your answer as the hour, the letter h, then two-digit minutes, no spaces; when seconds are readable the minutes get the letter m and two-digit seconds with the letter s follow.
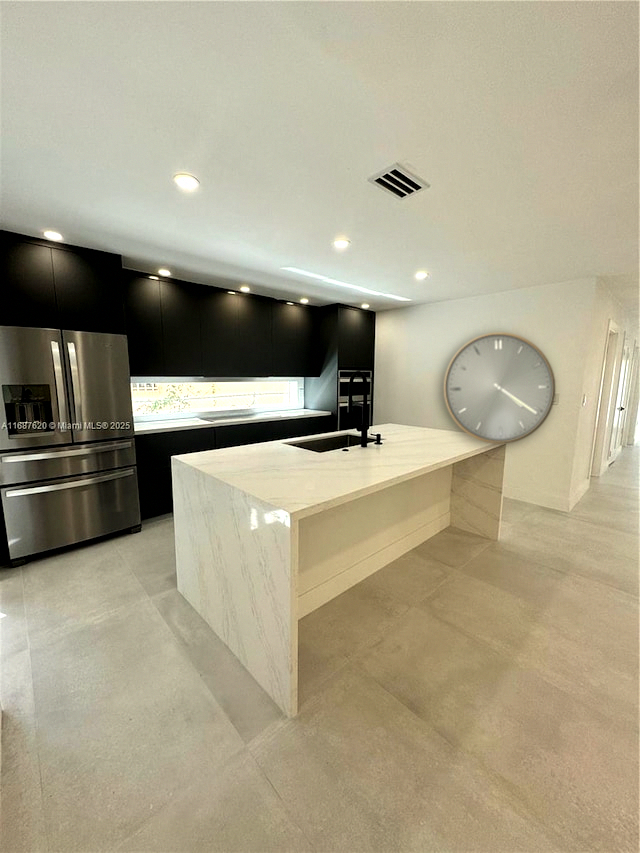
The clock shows 4h21
